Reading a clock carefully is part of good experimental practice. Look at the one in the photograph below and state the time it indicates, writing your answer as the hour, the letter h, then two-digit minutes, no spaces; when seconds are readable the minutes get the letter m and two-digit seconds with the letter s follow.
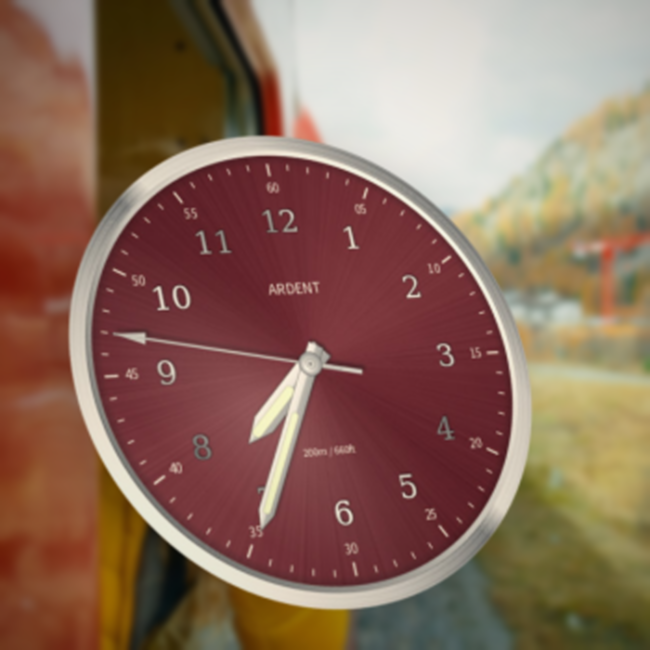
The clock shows 7h34m47s
